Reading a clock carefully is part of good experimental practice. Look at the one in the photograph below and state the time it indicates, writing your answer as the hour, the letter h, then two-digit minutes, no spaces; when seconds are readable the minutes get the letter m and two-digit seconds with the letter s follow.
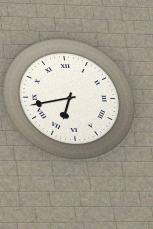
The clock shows 6h43
